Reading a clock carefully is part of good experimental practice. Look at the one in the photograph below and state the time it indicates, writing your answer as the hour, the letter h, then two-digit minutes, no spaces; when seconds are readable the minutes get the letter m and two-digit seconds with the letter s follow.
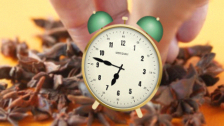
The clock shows 6h47
